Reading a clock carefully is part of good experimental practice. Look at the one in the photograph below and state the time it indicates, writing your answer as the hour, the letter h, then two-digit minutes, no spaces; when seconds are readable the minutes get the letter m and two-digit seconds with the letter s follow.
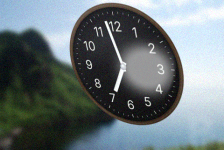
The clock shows 6h58
